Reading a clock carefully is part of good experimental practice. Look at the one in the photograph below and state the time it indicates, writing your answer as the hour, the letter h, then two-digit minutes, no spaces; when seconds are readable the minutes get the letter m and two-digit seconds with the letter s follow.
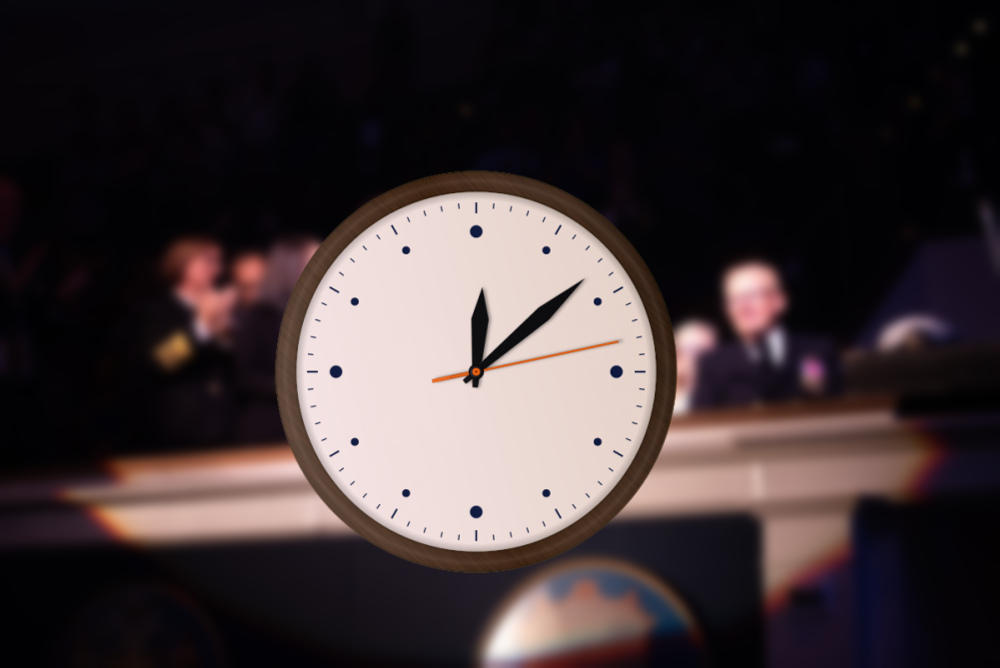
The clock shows 12h08m13s
